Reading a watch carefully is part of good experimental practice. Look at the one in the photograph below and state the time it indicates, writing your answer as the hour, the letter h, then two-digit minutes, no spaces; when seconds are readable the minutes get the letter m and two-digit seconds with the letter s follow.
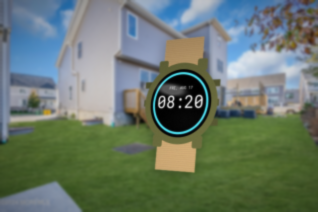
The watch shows 8h20
